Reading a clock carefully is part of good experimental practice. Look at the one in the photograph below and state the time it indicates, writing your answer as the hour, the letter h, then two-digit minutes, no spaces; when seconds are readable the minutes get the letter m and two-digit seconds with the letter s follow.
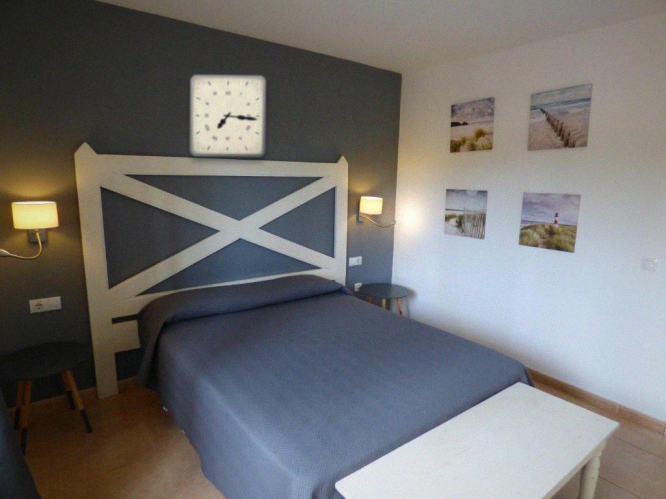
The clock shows 7h16
